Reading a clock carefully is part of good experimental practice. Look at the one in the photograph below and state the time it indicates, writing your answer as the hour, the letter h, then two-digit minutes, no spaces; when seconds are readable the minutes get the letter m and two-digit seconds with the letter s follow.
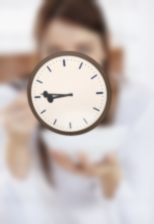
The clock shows 8h46
